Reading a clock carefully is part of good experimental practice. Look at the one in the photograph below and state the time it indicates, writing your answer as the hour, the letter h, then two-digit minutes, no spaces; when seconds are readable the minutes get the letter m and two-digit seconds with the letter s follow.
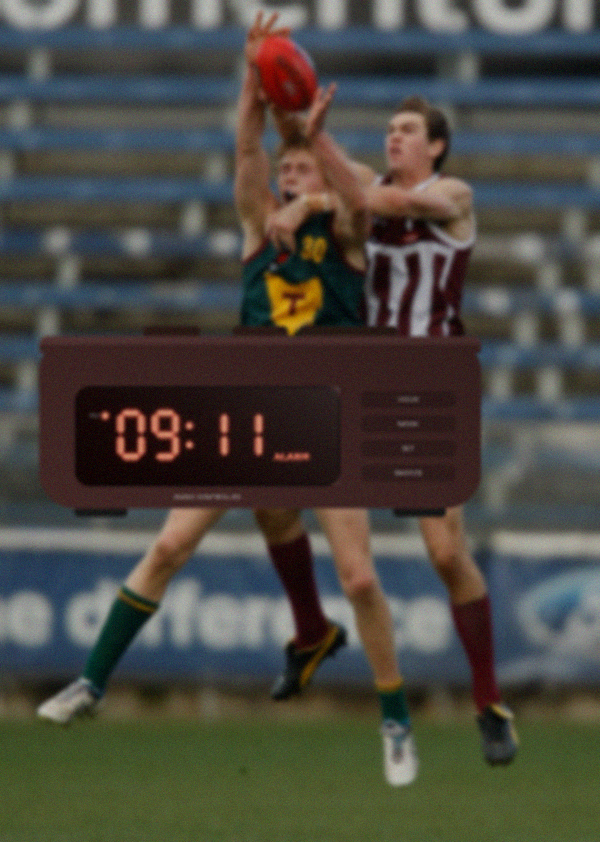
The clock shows 9h11
